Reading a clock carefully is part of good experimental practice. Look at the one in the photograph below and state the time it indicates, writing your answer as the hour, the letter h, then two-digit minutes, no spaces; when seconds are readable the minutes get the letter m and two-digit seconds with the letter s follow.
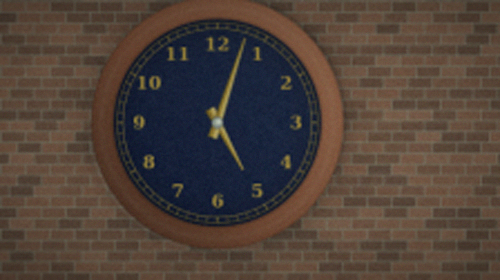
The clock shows 5h03
